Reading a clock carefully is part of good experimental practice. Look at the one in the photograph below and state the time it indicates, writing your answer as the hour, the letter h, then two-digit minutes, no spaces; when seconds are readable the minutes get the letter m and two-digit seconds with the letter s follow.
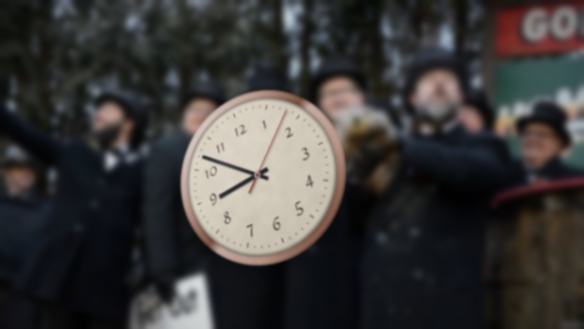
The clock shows 8h52m08s
